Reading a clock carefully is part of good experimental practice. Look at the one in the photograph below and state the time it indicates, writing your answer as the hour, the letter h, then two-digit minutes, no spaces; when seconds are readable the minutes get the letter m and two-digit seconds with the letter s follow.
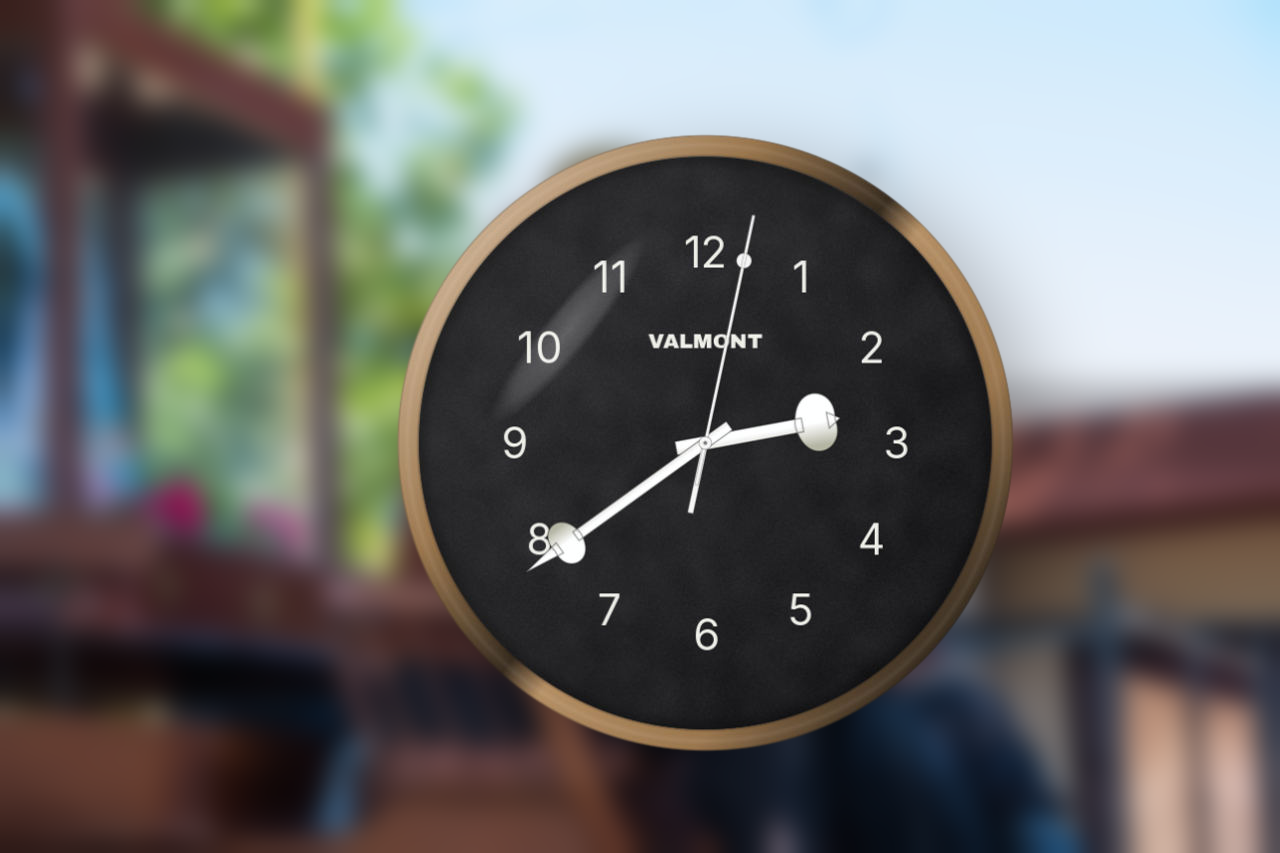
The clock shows 2h39m02s
